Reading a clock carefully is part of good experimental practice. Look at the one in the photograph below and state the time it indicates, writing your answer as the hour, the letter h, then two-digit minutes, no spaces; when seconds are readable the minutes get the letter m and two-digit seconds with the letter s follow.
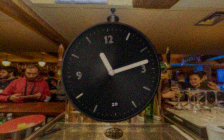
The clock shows 11h13
